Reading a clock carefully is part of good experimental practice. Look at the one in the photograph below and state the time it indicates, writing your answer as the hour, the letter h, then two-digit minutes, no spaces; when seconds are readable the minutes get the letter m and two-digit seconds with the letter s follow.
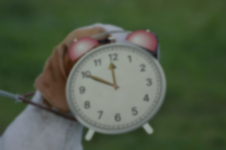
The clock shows 11h50
